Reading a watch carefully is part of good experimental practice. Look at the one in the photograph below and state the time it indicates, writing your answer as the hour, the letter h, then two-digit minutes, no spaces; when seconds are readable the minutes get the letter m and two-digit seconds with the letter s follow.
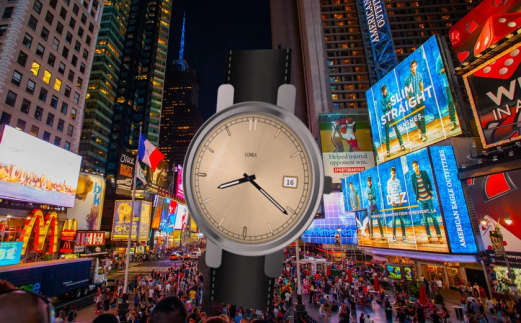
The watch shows 8h21
